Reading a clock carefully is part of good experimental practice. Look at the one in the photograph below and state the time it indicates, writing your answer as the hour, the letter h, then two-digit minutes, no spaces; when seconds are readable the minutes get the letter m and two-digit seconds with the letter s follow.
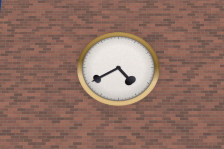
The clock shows 4h40
